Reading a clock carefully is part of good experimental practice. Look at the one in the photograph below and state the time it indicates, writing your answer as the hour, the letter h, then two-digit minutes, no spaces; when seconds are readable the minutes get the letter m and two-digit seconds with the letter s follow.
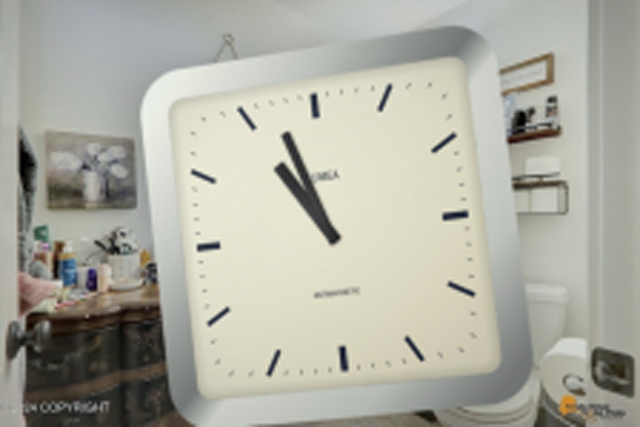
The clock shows 10h57
